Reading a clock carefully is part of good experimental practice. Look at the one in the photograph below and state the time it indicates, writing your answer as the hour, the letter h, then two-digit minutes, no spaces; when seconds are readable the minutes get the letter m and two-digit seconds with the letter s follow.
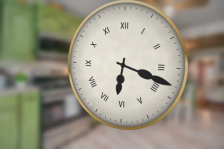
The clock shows 6h18
